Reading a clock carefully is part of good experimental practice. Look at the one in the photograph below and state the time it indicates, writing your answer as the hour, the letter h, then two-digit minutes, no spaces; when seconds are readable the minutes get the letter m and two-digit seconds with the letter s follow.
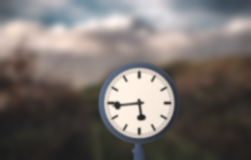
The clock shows 5h44
